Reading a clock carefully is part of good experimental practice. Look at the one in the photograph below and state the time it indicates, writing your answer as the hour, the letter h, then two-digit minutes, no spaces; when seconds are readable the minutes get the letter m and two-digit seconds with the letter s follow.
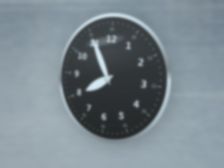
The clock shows 7h55
